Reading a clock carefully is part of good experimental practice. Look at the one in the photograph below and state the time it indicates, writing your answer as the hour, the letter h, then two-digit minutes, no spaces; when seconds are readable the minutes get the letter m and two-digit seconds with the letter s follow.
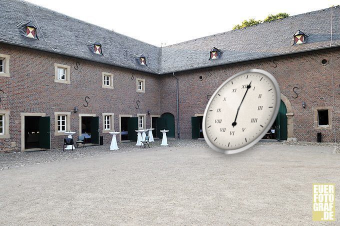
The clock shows 6h02
